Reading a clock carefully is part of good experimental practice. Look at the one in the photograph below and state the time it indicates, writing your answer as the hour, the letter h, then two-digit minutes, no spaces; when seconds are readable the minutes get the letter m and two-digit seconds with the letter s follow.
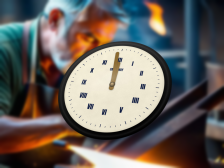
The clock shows 11h59
